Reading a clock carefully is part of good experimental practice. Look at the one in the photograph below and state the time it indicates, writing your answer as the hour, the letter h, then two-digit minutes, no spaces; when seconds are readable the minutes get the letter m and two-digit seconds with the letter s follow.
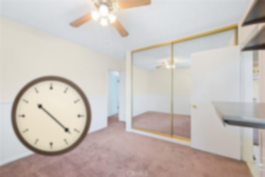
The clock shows 10h22
